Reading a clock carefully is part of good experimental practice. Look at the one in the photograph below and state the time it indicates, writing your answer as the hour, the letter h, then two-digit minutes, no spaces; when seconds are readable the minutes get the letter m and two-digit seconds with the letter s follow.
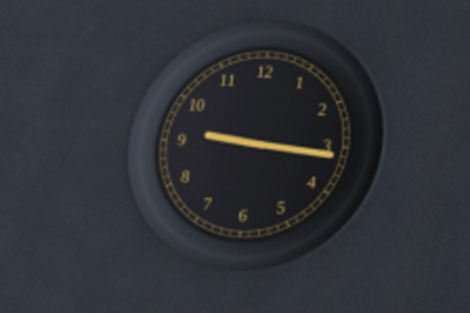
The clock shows 9h16
